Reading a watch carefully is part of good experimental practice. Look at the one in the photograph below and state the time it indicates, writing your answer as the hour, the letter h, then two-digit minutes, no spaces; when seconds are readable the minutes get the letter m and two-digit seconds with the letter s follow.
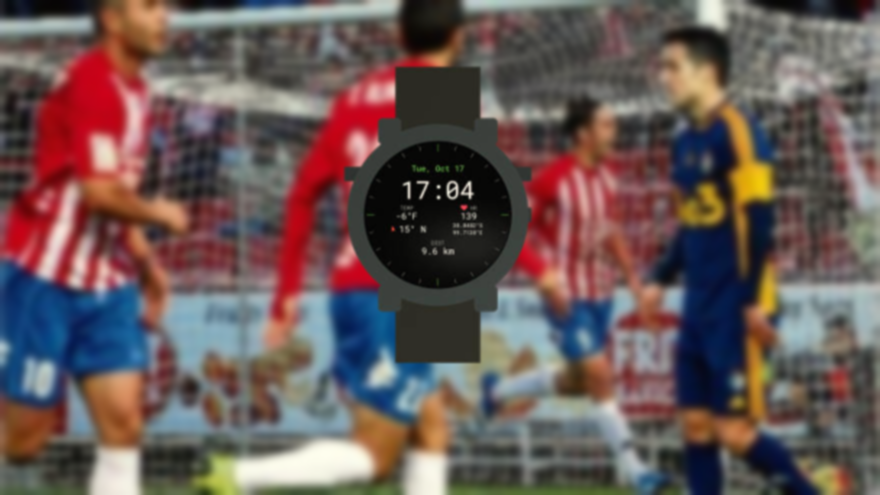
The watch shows 17h04
